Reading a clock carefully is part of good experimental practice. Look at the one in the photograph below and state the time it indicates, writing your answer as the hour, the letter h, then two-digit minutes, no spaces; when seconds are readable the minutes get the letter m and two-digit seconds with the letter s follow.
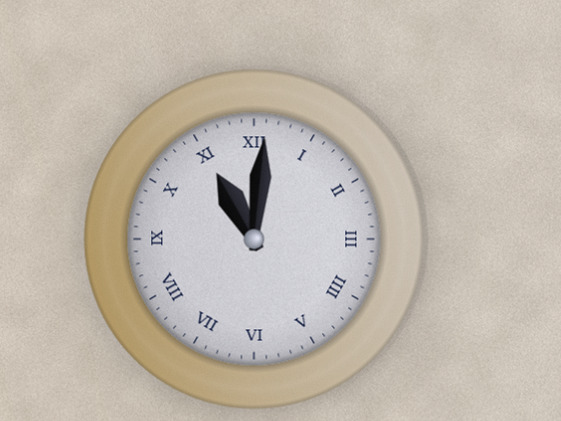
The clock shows 11h01
